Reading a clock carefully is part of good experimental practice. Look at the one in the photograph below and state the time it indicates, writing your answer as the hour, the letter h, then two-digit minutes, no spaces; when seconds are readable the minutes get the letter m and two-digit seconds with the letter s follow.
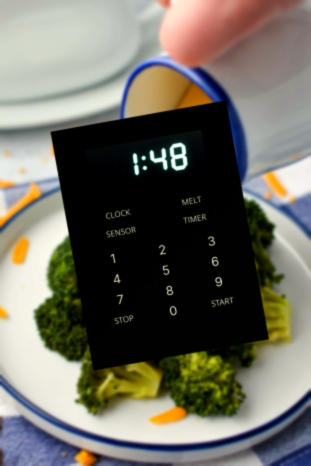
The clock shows 1h48
